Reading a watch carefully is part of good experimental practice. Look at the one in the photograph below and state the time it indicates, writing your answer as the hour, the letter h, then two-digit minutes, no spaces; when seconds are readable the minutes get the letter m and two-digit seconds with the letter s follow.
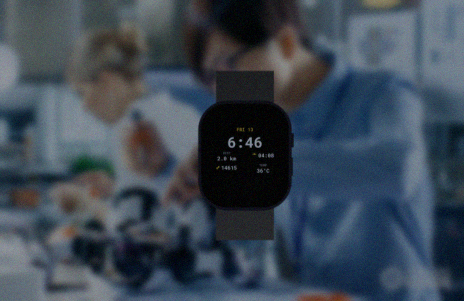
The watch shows 6h46
